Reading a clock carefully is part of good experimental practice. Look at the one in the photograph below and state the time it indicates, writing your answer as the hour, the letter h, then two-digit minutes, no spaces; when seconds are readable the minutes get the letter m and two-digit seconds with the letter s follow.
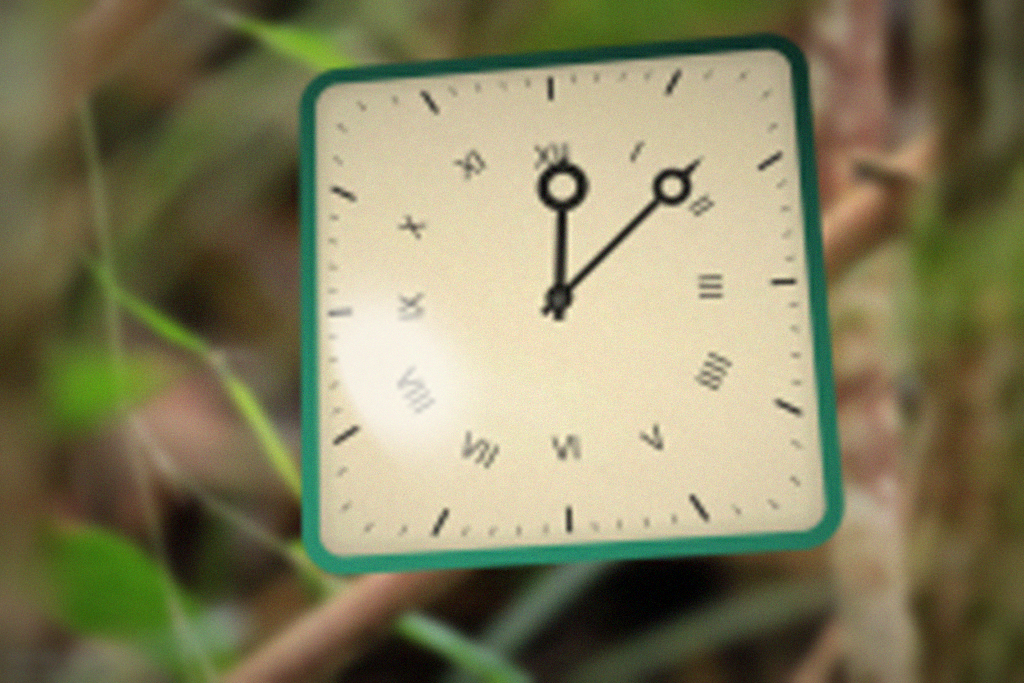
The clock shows 12h08
